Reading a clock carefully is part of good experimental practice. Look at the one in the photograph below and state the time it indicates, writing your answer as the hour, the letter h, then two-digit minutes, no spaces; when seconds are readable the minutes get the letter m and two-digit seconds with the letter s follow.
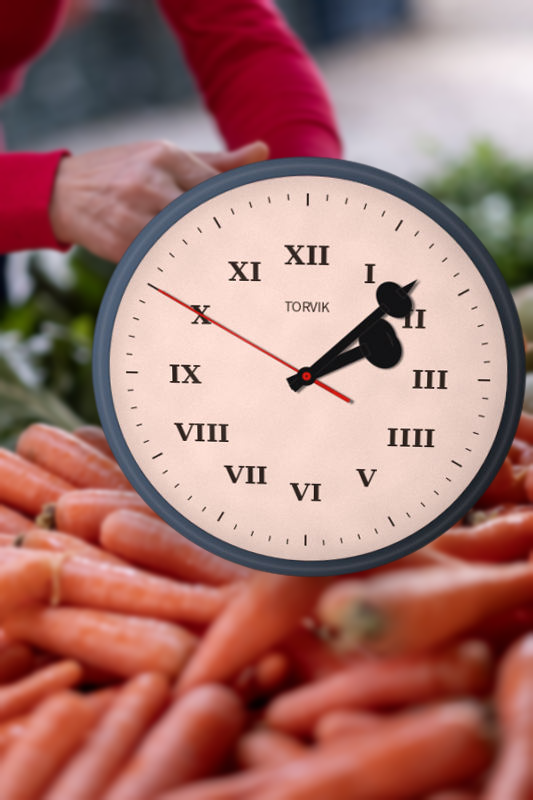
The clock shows 2h07m50s
